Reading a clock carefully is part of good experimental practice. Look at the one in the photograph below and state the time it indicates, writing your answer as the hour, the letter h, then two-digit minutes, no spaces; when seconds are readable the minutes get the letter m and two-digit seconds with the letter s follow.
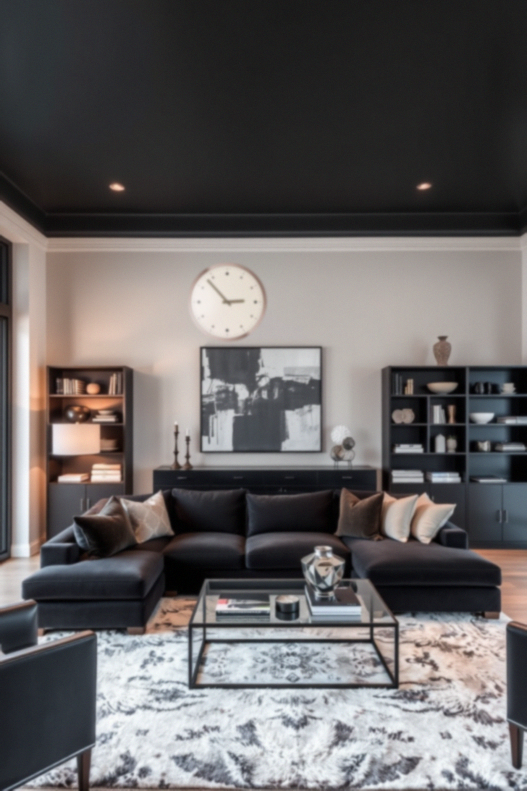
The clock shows 2h53
